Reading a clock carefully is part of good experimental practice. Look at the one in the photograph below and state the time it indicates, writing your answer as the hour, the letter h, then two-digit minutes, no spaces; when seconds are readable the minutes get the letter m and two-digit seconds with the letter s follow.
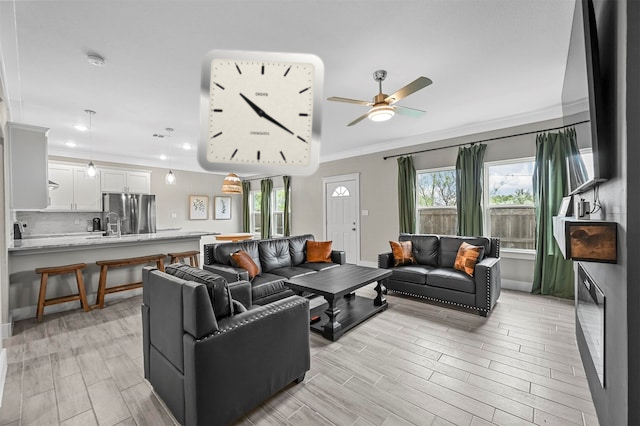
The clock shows 10h20
